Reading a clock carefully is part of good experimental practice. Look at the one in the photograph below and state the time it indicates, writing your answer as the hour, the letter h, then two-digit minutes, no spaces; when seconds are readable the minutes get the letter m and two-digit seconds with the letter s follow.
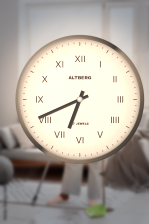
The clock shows 6h41
